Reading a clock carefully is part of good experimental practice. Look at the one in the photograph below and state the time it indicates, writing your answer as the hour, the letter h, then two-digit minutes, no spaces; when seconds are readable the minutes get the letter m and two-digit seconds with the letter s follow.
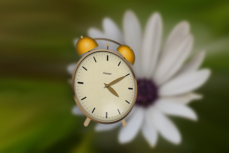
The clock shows 4h10
